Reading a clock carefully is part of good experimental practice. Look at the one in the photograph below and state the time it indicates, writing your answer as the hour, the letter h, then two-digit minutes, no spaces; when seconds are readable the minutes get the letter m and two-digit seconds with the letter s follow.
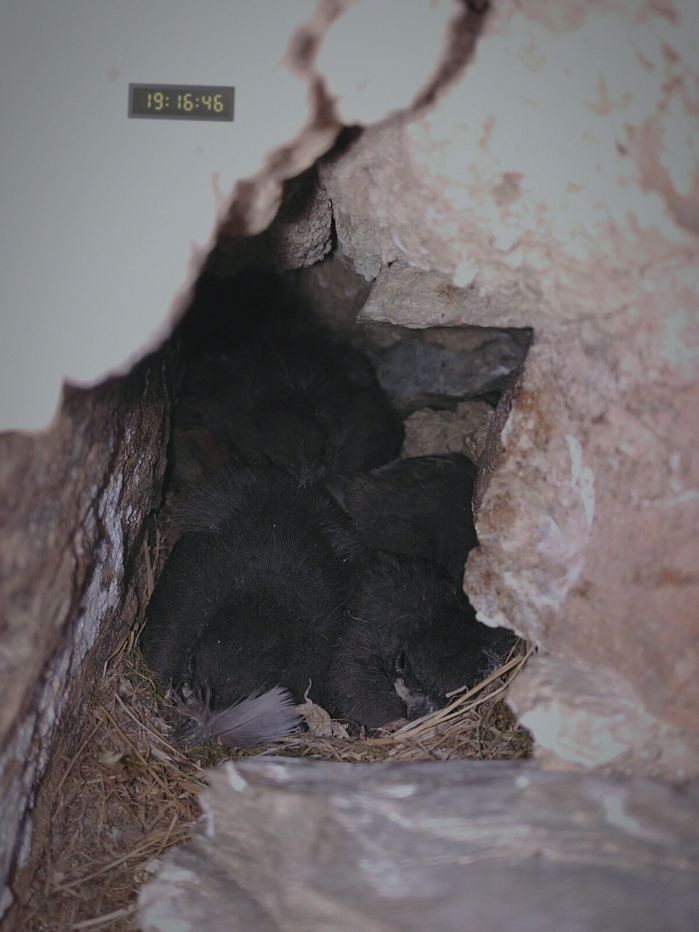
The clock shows 19h16m46s
